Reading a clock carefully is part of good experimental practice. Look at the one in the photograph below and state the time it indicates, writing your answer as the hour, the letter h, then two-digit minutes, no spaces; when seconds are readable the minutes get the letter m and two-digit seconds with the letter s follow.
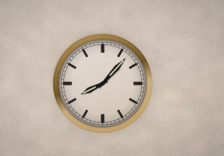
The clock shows 8h07
